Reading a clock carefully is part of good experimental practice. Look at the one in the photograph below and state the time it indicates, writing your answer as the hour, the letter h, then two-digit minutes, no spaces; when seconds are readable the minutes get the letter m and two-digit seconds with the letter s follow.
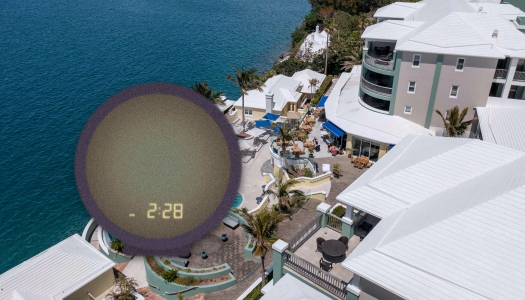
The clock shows 2h28
